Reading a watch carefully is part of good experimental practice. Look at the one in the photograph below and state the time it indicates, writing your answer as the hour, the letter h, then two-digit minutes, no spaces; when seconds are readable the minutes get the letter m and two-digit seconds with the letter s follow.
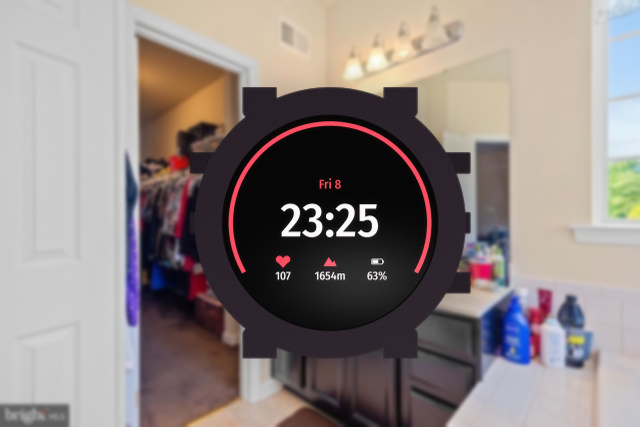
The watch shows 23h25
